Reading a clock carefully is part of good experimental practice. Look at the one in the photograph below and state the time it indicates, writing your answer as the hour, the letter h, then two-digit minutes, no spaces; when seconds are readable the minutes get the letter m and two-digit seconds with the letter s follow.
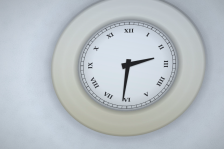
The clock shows 2h31
